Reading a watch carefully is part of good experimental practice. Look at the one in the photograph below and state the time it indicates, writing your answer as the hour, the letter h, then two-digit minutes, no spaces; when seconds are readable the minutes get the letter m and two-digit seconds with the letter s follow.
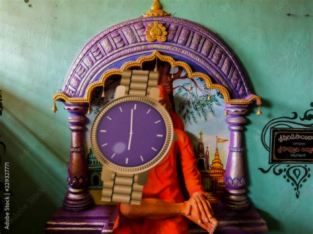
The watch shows 5h59
